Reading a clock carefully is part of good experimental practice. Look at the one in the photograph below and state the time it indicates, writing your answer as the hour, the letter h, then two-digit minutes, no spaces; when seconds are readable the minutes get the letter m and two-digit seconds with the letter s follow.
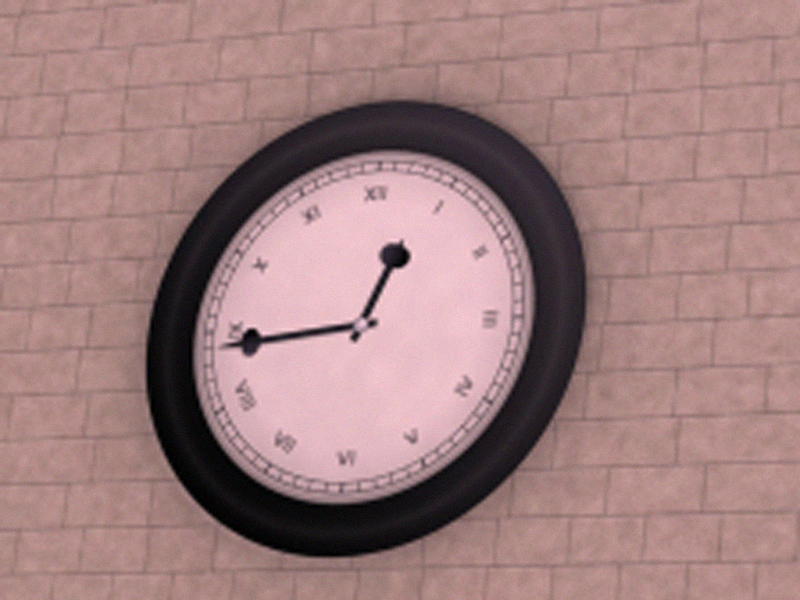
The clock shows 12h44
